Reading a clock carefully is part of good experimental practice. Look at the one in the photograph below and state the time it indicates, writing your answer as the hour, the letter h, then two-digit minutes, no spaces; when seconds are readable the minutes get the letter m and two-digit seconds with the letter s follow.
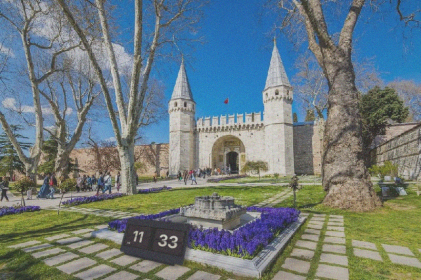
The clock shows 11h33
